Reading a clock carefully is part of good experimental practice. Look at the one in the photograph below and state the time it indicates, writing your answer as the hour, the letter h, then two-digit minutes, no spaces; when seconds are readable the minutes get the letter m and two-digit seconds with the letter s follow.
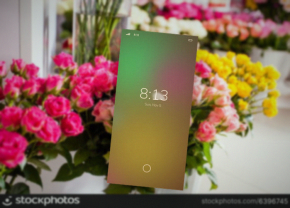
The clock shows 8h13
